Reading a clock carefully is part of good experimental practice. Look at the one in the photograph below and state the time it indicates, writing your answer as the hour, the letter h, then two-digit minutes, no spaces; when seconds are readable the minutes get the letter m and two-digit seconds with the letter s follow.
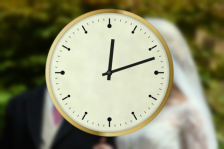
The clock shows 12h12
